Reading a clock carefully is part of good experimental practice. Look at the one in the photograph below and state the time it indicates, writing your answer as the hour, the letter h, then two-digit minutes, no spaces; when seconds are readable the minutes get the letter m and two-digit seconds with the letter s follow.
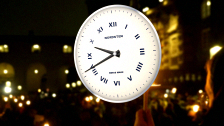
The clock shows 9h41
